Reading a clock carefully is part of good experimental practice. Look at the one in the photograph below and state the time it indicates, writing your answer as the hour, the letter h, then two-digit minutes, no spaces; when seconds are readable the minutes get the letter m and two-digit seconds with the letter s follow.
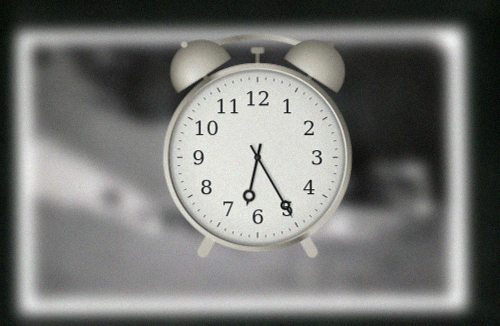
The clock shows 6h25
